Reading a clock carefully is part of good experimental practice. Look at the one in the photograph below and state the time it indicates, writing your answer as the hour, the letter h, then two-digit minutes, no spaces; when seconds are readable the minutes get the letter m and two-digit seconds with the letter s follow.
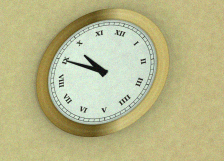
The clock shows 9h45
